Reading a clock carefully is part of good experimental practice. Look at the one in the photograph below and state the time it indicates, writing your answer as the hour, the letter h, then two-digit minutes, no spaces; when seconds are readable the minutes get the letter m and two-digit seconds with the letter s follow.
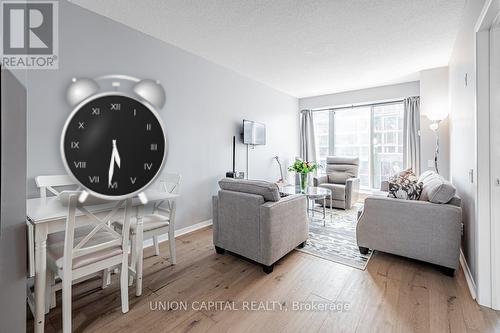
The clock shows 5h31
